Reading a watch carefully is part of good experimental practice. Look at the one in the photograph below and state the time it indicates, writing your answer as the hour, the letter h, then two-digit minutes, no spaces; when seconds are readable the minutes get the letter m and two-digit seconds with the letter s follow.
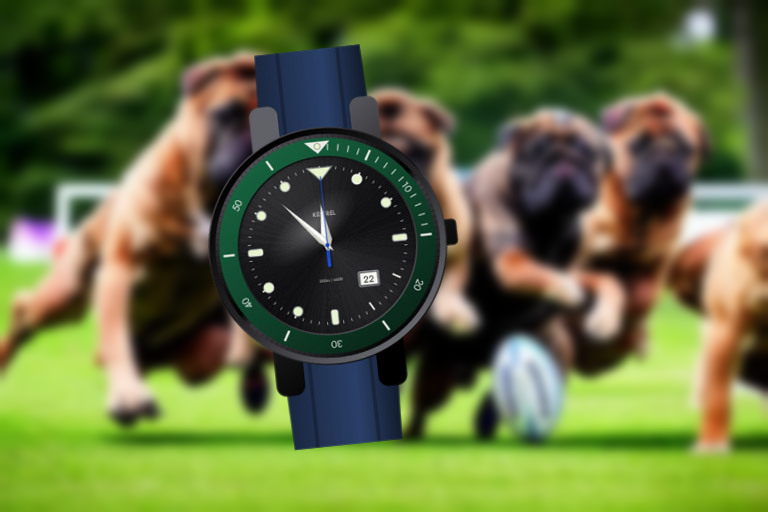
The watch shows 11h53m00s
